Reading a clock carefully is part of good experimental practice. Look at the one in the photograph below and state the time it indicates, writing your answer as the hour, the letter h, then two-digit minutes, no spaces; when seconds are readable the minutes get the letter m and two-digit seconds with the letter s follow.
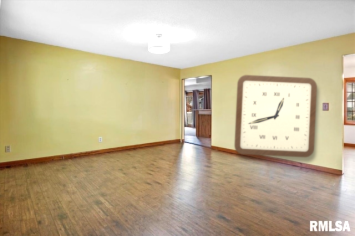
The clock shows 12h42
